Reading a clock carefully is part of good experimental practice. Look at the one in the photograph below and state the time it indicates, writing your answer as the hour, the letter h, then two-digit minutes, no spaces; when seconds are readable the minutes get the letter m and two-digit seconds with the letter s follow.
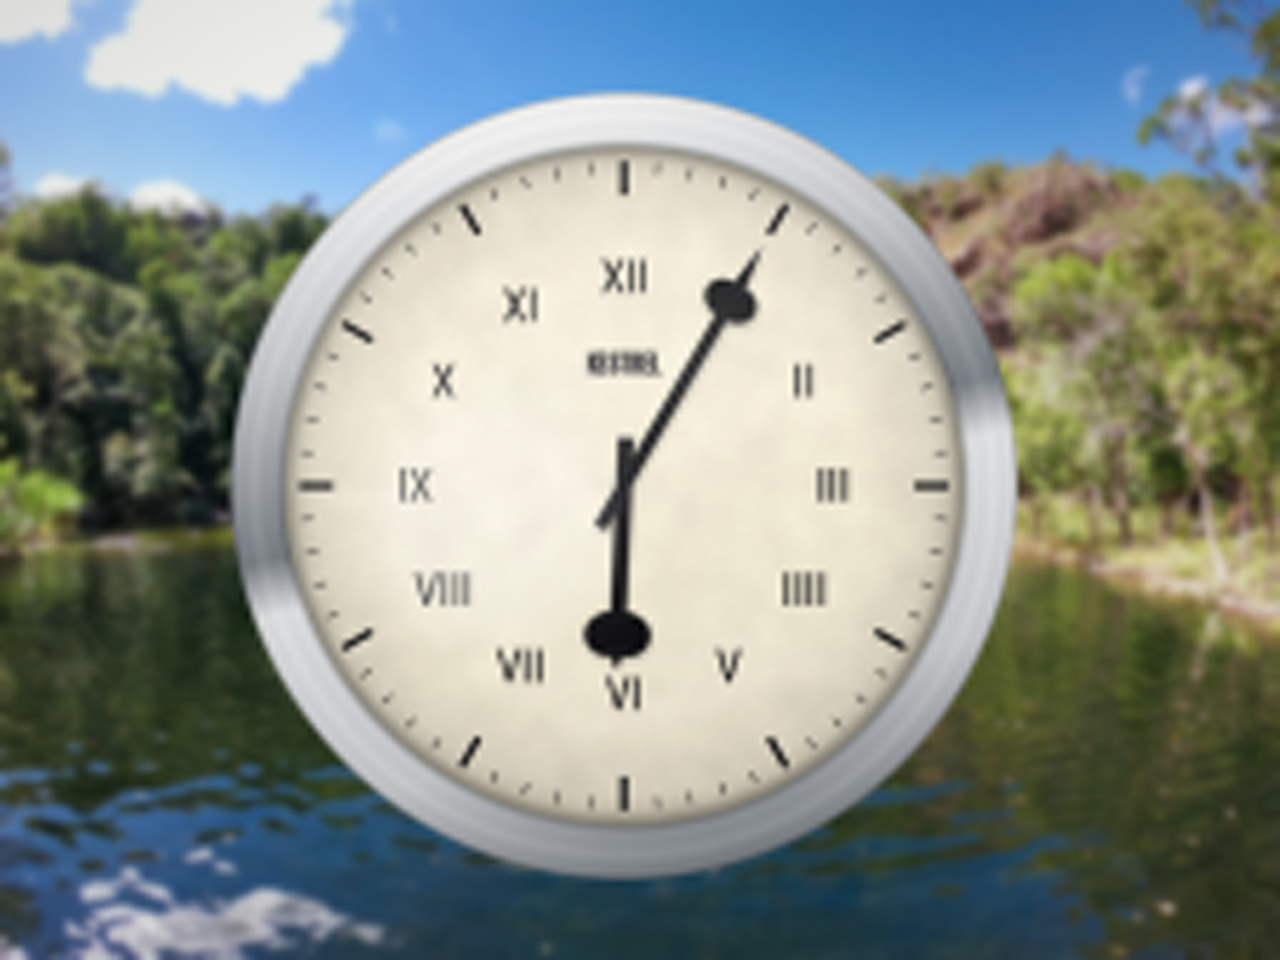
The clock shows 6h05
